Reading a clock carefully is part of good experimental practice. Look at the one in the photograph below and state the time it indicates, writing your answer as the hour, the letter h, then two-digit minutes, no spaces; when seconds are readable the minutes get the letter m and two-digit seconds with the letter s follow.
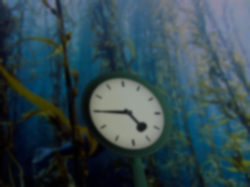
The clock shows 4h45
